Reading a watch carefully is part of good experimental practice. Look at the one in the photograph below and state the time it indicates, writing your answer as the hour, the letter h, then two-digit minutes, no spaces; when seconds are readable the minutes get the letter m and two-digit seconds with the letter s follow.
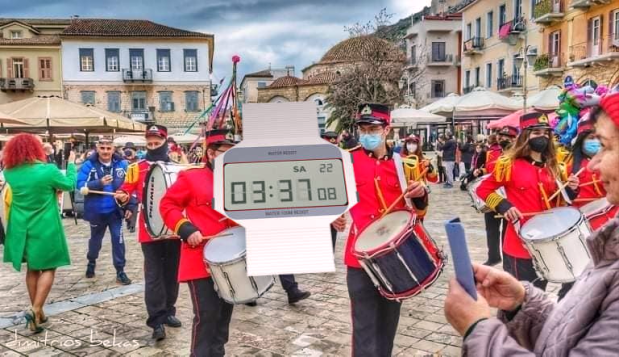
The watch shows 3h37m08s
